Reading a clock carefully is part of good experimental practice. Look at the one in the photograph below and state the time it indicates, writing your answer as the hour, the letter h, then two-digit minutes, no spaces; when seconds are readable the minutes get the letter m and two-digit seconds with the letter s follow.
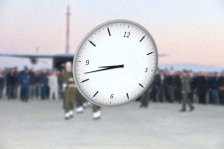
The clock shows 8h42
